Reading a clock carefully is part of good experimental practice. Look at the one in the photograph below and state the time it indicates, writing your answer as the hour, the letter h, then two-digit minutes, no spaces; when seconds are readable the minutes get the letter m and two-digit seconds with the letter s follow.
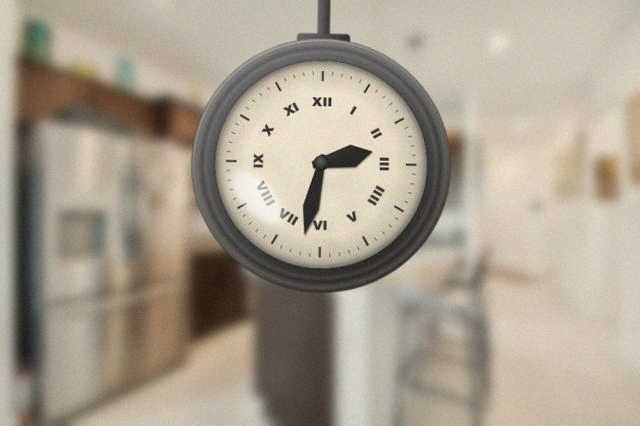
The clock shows 2h32
